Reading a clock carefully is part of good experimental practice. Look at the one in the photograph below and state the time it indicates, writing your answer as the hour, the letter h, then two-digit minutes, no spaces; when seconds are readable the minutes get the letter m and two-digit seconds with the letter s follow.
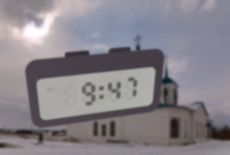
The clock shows 9h47
